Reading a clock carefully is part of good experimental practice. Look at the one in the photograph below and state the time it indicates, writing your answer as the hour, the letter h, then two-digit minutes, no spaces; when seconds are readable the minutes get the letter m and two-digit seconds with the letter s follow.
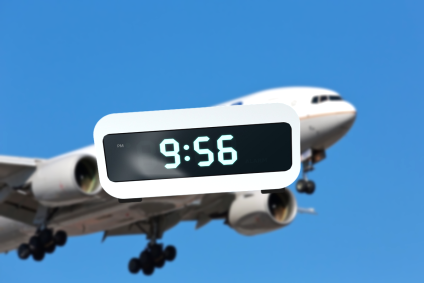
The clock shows 9h56
